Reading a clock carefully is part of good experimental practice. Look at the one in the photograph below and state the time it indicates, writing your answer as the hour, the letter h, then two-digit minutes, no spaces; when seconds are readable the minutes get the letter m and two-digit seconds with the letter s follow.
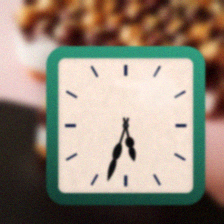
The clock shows 5h33
